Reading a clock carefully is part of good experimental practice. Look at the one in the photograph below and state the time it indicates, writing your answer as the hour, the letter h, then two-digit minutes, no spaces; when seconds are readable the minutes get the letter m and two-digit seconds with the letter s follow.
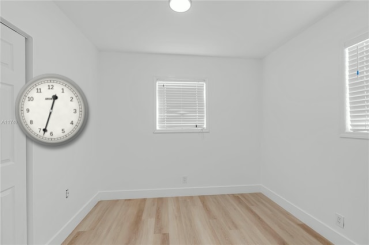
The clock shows 12h33
